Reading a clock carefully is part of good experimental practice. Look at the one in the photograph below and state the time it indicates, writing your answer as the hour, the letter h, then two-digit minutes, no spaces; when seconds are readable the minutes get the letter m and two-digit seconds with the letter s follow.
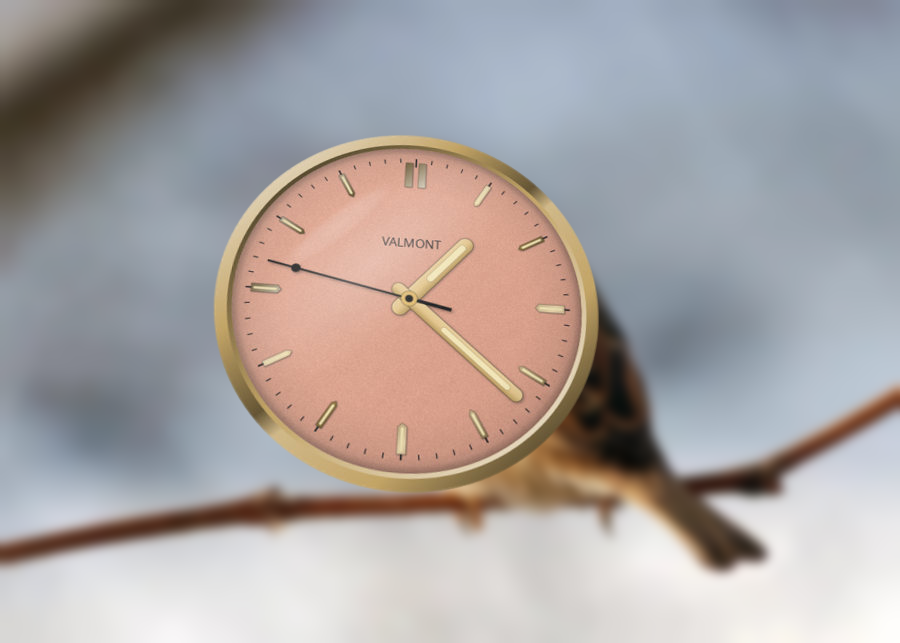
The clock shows 1h21m47s
